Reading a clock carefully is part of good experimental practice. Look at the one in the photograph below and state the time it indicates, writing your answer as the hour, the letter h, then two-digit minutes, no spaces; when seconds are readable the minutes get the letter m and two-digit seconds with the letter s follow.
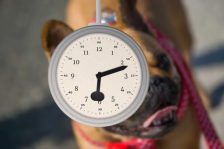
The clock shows 6h12
